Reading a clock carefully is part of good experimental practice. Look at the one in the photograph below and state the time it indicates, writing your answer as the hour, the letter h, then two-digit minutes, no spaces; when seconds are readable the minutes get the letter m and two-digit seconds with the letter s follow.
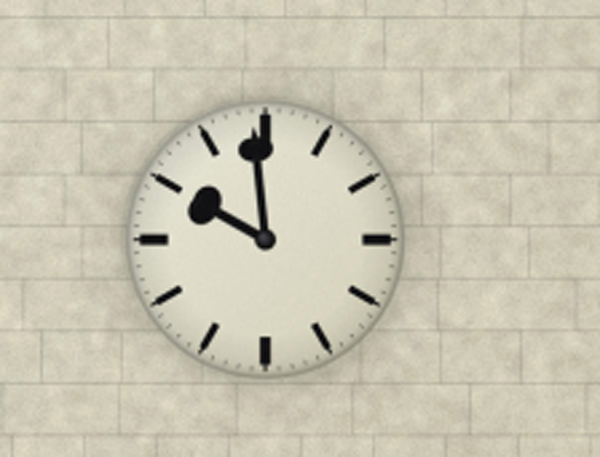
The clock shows 9h59
